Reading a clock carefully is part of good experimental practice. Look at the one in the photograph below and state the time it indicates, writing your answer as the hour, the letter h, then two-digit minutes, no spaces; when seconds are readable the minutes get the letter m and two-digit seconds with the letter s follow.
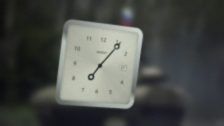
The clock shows 7h06
